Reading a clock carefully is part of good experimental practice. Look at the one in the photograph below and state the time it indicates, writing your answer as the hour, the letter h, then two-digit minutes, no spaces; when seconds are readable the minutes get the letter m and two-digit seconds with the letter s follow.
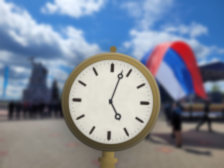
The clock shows 5h03
